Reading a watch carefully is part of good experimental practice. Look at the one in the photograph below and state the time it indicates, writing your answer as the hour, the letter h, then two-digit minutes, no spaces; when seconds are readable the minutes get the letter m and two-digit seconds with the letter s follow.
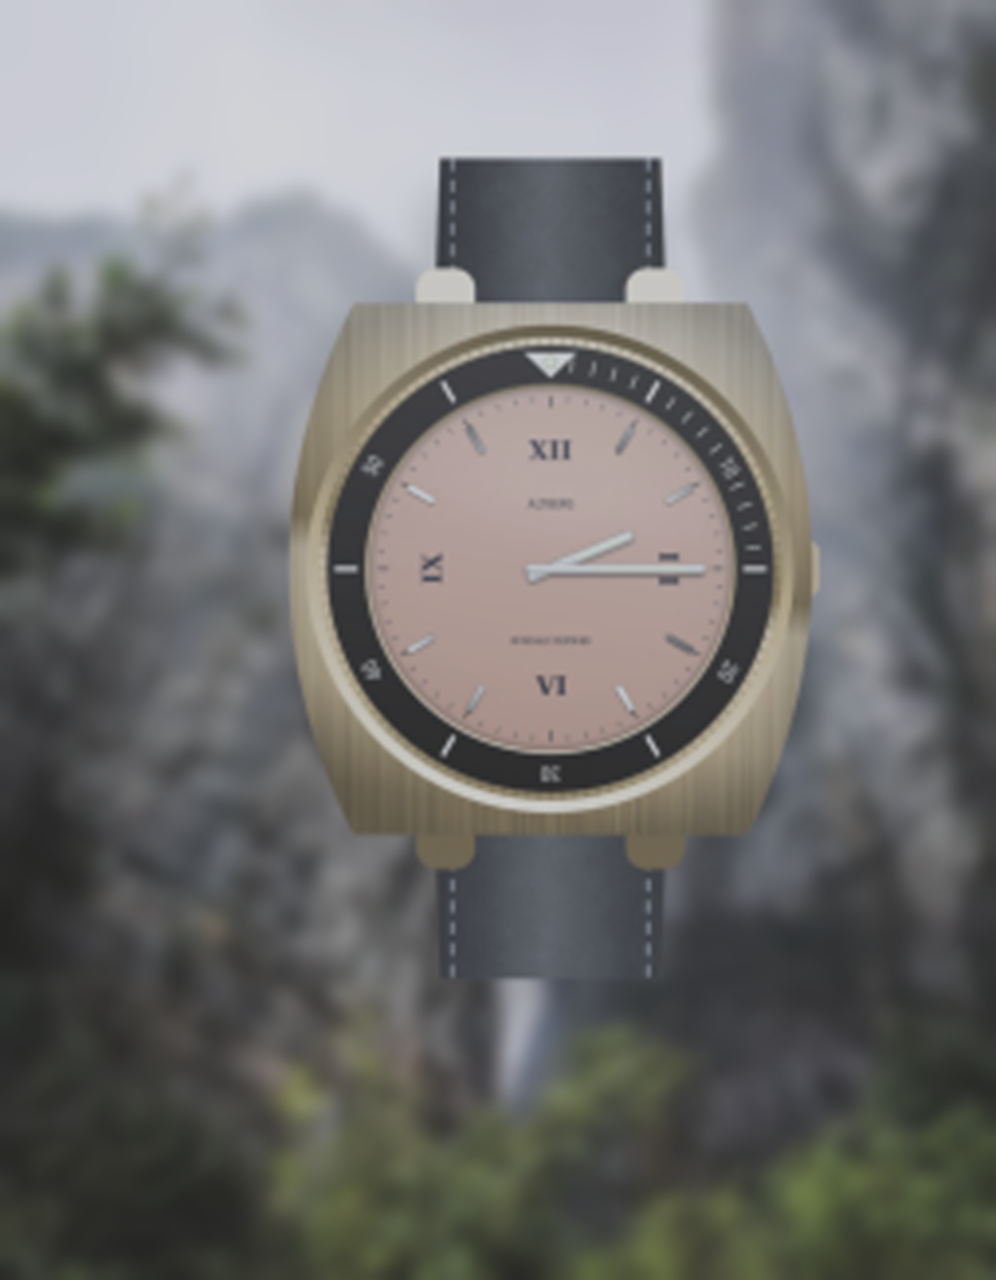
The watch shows 2h15
